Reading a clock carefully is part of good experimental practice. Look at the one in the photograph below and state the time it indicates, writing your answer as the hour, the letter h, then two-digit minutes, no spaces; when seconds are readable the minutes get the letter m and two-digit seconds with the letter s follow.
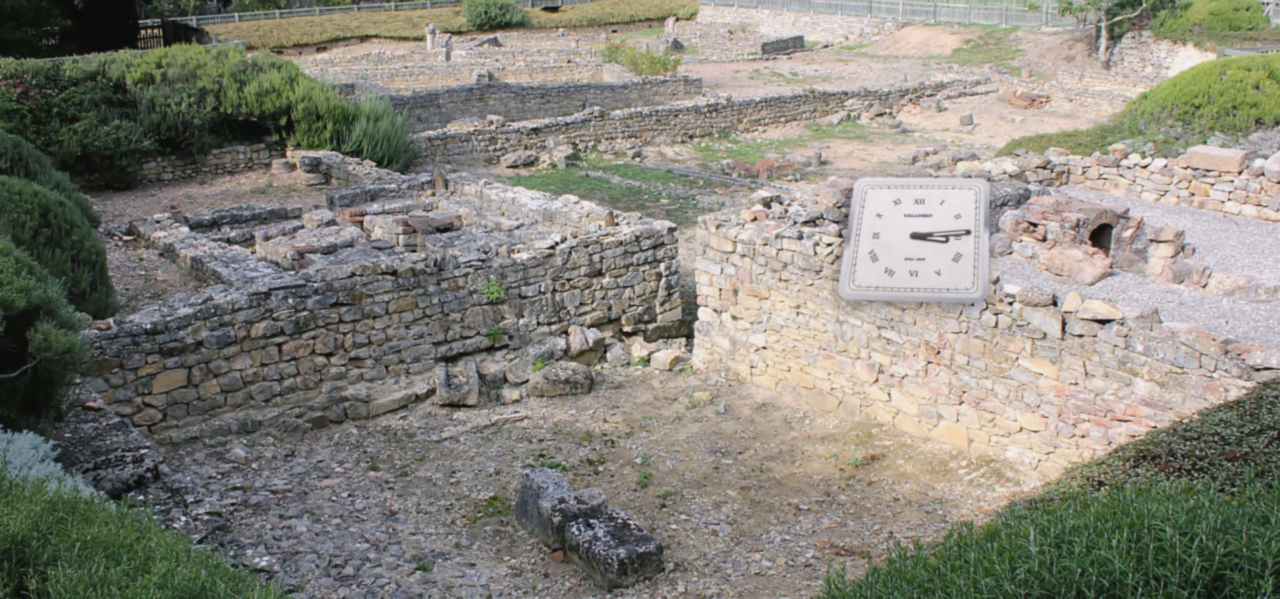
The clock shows 3h14
